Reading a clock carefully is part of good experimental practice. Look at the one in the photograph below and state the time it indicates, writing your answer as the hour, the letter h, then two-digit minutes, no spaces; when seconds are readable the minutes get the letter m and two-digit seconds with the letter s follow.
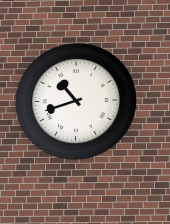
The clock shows 10h42
